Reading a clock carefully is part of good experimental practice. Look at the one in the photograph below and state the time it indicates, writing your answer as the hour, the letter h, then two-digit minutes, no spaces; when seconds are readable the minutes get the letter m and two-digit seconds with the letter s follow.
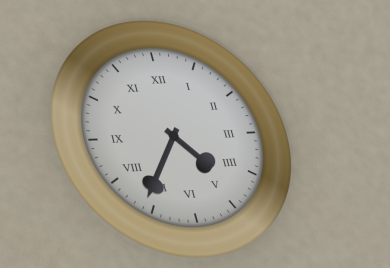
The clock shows 4h36
